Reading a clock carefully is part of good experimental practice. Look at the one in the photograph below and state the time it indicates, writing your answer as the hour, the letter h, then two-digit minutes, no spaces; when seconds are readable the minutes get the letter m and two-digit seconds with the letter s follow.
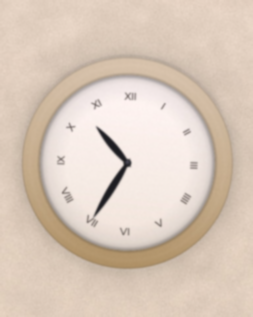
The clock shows 10h35
